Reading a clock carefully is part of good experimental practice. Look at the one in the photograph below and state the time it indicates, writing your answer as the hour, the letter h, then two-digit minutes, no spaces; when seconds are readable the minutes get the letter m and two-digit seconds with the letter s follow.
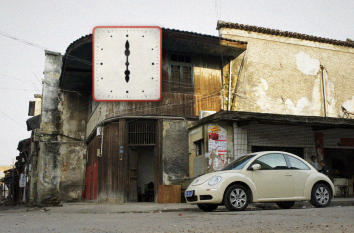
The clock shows 6h00
